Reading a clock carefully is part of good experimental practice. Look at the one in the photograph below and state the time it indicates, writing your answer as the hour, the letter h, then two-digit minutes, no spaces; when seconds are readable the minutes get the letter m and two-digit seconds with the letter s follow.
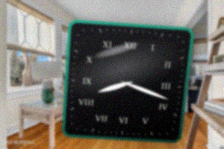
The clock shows 8h18
